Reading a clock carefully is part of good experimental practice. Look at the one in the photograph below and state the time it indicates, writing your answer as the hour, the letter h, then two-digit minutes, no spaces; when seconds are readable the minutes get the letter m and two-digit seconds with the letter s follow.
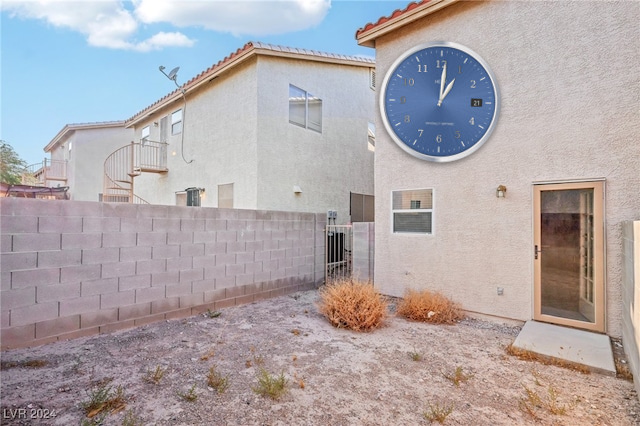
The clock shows 1h01
